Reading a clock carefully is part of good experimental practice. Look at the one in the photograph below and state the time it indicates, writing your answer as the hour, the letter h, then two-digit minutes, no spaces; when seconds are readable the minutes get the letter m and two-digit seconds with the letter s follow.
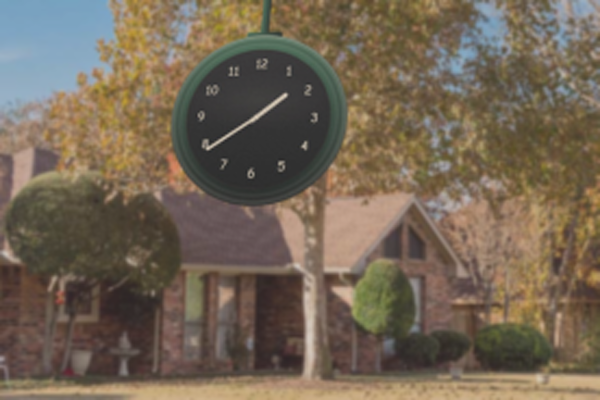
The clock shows 1h39
